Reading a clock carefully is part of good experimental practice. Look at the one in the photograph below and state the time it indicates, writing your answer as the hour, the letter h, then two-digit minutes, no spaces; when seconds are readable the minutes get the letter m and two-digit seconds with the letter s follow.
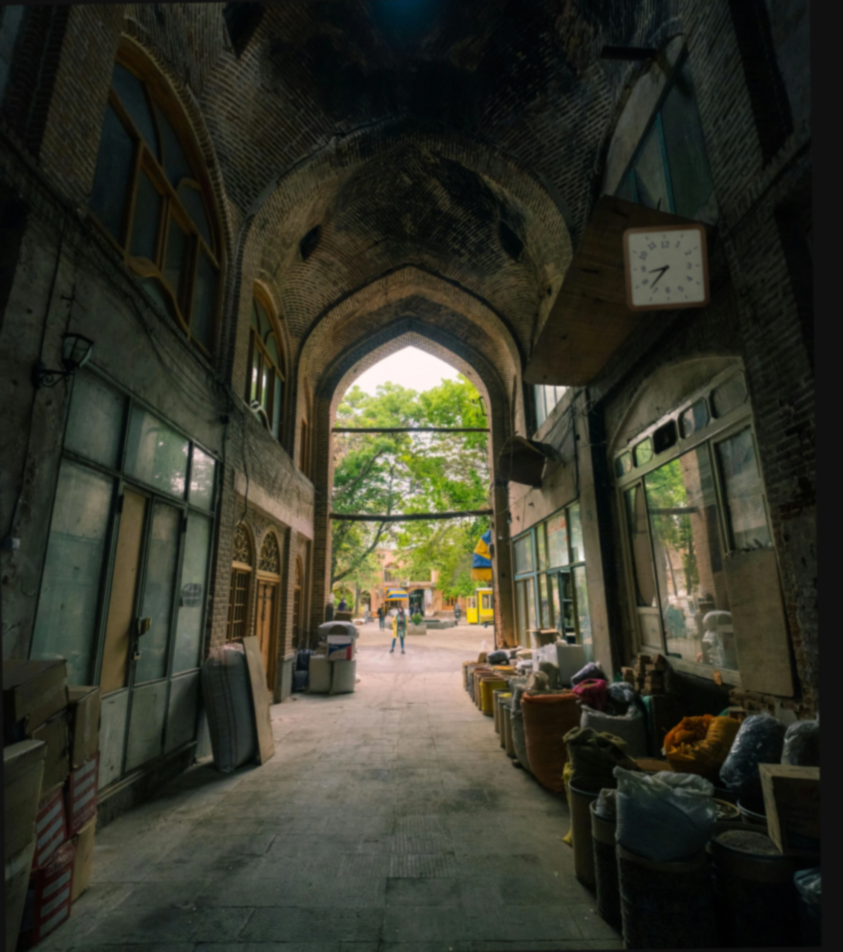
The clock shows 8h37
